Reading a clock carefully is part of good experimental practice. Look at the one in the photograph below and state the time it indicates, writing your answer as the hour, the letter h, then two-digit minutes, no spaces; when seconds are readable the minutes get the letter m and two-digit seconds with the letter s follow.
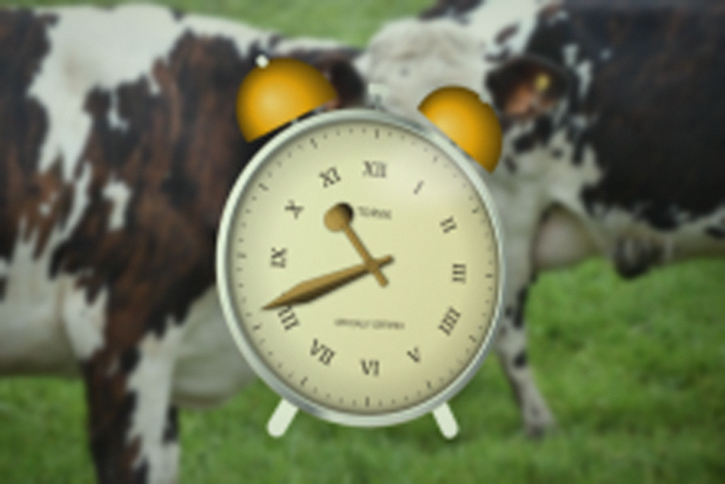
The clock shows 10h41
